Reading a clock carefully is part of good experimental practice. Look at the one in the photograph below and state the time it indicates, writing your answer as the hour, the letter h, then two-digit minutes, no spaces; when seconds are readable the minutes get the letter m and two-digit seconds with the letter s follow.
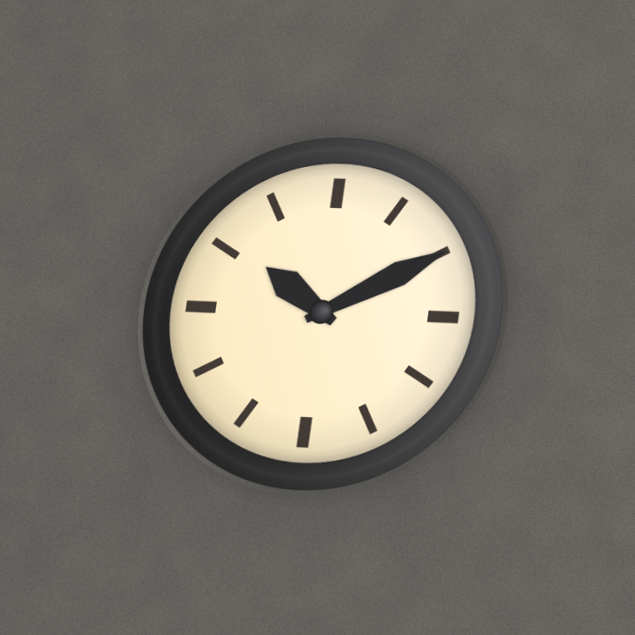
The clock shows 10h10
